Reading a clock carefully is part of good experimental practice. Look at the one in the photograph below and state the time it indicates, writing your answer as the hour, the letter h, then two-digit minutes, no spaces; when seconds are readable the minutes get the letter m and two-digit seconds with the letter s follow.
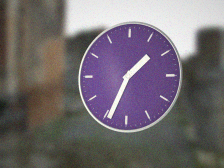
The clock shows 1h34
